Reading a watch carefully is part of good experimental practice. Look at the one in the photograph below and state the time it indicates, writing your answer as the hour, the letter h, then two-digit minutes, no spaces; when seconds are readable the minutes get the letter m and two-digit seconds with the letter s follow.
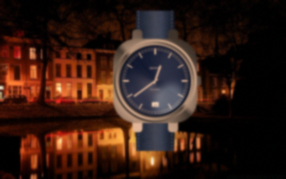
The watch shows 12h39
